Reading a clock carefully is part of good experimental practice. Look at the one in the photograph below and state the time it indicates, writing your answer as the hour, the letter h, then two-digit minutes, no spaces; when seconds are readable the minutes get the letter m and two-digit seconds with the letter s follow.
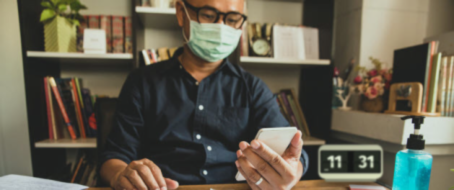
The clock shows 11h31
